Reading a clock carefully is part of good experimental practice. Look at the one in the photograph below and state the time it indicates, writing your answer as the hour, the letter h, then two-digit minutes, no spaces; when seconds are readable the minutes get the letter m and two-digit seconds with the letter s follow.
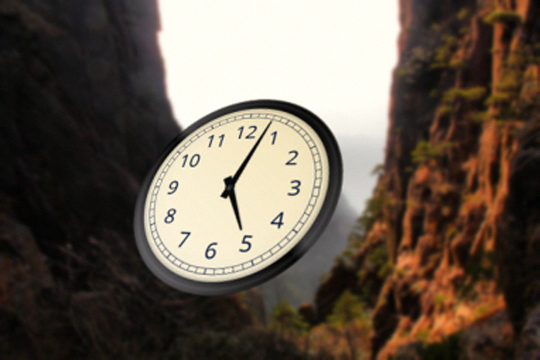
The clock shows 5h03
